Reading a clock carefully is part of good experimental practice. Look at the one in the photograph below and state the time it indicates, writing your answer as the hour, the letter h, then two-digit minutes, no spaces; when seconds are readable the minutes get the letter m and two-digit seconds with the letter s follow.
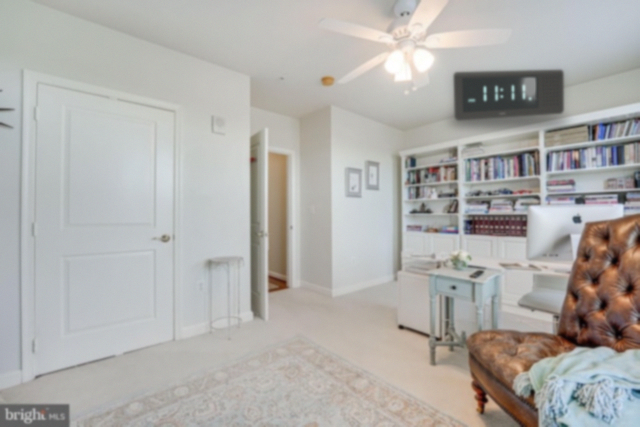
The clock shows 11h11
